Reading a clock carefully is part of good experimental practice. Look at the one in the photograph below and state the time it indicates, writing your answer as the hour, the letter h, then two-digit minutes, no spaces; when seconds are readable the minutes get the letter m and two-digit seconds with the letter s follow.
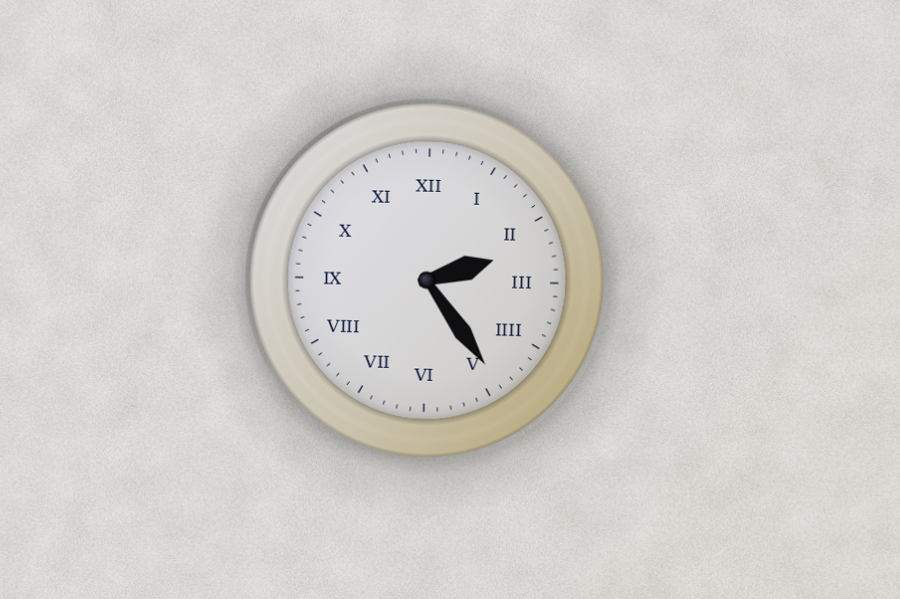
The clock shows 2h24
